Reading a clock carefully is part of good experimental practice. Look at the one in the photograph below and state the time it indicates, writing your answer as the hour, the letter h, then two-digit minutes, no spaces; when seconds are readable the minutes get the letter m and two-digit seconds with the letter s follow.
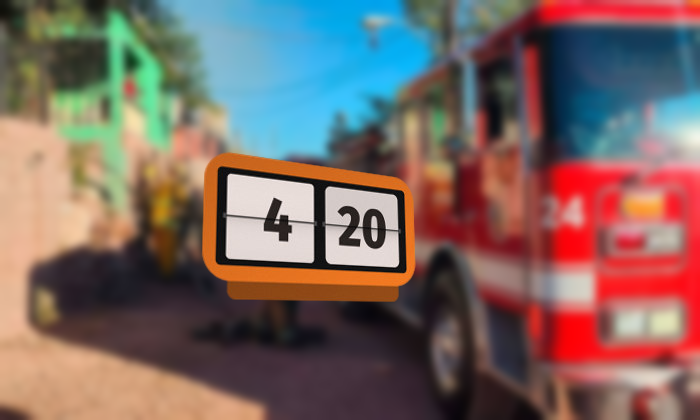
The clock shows 4h20
